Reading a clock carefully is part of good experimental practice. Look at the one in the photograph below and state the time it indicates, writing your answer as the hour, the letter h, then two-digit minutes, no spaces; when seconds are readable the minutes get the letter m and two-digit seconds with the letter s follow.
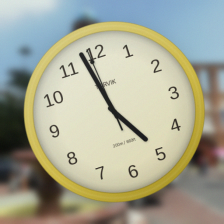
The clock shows 4h57m59s
